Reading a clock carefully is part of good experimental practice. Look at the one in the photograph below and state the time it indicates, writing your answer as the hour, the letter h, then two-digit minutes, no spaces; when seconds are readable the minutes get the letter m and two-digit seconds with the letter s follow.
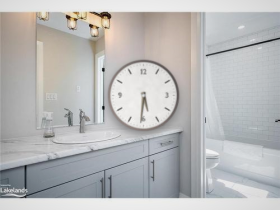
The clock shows 5h31
